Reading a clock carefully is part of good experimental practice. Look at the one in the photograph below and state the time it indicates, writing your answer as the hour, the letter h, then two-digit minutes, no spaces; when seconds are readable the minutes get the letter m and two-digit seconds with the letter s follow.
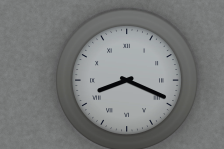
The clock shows 8h19
